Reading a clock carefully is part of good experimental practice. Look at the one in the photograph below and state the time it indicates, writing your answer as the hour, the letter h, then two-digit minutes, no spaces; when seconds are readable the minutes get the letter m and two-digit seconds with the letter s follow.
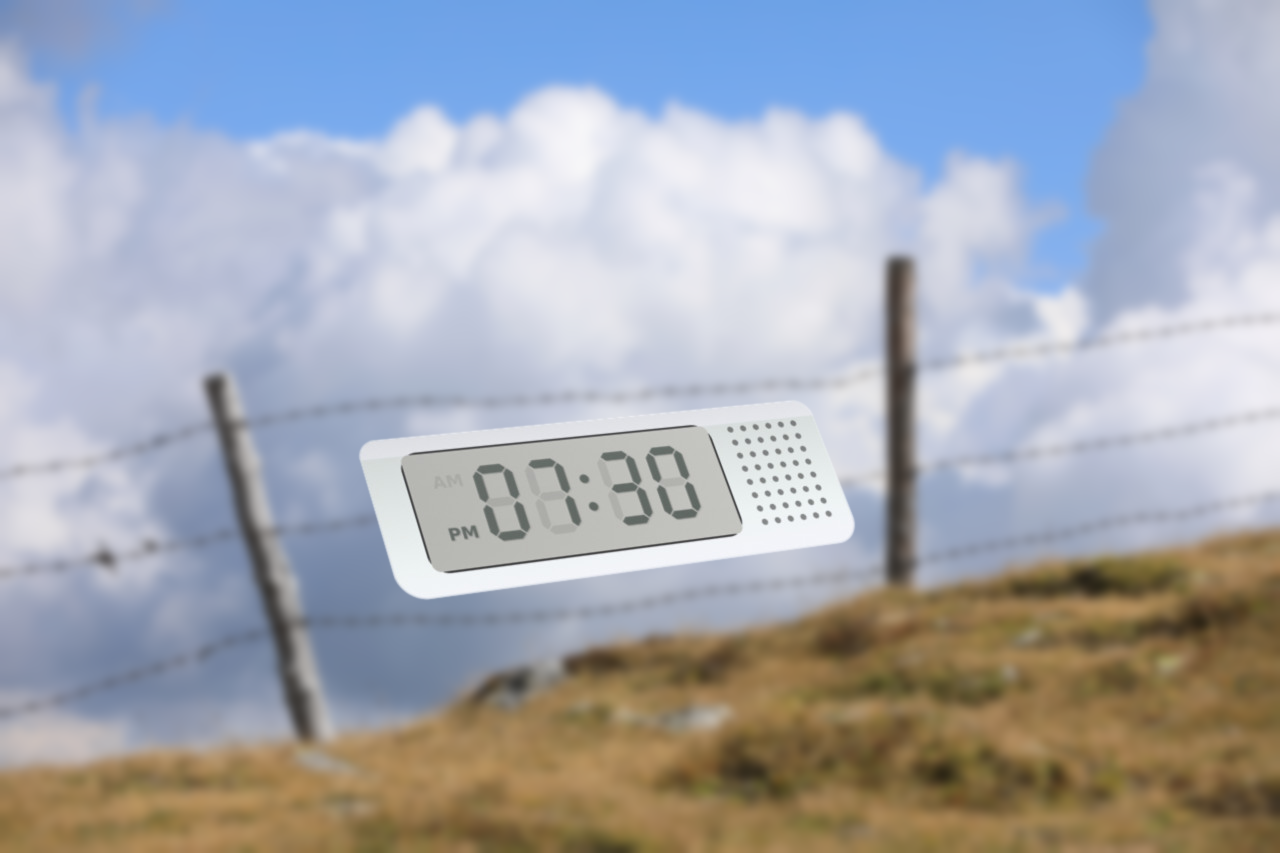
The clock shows 7h30
